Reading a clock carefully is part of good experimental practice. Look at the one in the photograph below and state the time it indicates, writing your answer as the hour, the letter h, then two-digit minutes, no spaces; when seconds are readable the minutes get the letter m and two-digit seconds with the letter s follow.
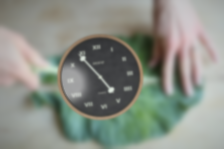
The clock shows 4h54
